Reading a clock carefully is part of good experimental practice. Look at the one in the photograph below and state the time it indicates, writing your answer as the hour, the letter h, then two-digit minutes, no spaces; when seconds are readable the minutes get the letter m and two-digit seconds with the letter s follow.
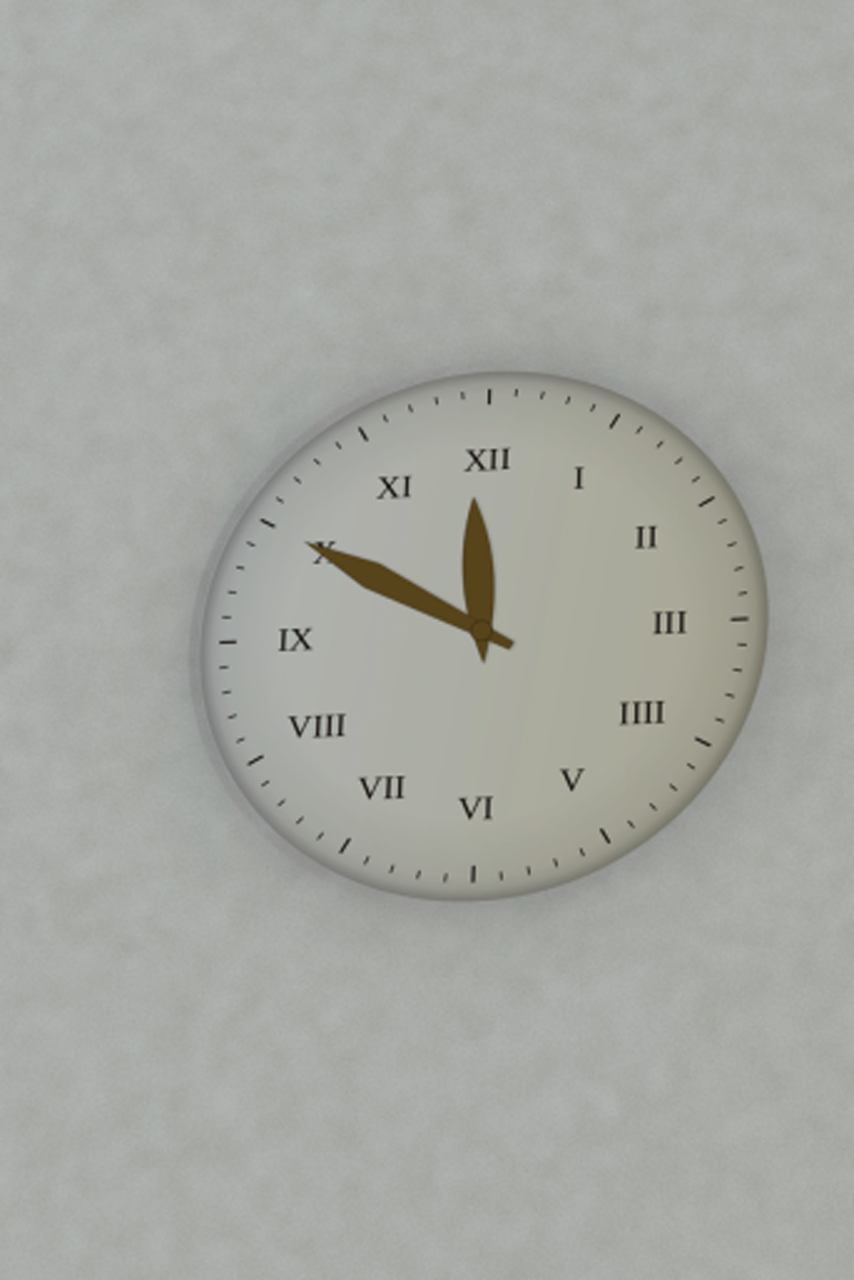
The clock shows 11h50
